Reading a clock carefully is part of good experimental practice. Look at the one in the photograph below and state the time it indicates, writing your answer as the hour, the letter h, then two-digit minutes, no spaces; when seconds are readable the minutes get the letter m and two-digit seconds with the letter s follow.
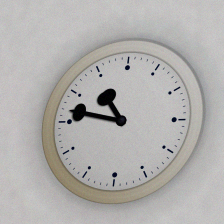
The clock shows 10h47
